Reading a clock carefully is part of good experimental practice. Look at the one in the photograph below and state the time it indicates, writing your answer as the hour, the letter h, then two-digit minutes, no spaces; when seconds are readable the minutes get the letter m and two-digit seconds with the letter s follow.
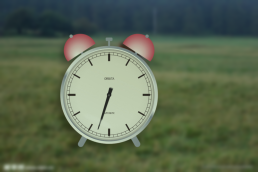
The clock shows 6h33
